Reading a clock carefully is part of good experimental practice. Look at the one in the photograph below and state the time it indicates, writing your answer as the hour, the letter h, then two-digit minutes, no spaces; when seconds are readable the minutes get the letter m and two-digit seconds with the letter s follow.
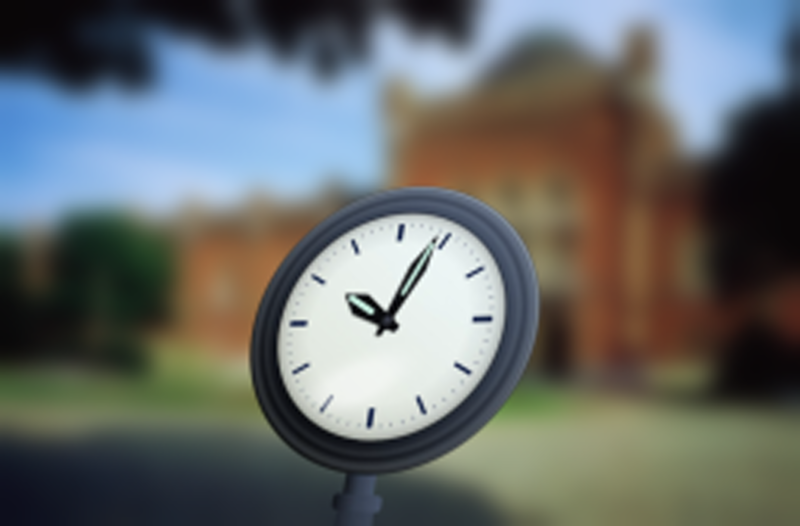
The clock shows 10h04
